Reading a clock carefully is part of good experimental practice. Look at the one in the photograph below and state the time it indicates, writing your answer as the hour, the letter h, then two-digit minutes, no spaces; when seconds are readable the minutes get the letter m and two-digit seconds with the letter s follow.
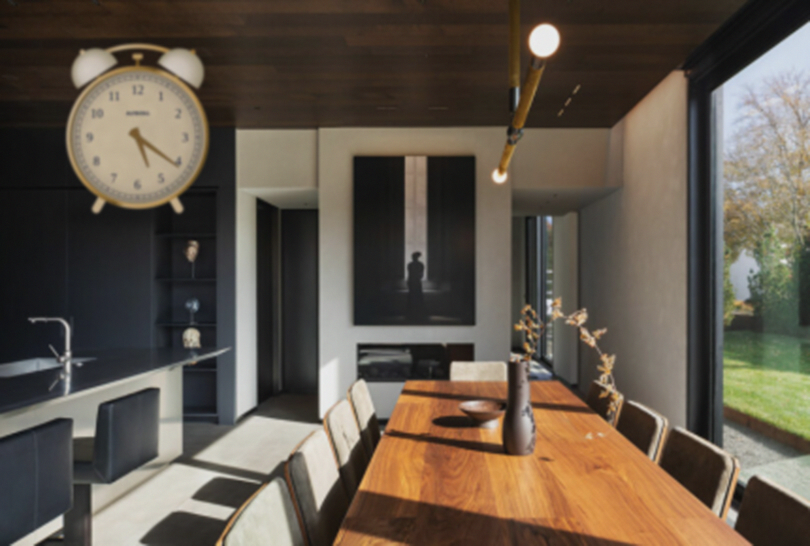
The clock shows 5h21
